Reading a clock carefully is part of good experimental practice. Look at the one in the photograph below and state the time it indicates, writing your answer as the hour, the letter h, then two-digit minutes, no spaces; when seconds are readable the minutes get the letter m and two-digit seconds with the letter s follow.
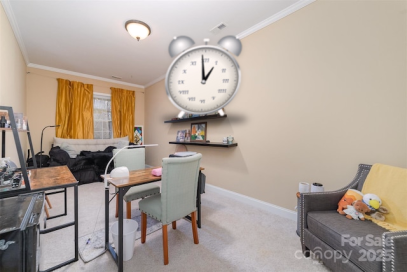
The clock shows 12h59
